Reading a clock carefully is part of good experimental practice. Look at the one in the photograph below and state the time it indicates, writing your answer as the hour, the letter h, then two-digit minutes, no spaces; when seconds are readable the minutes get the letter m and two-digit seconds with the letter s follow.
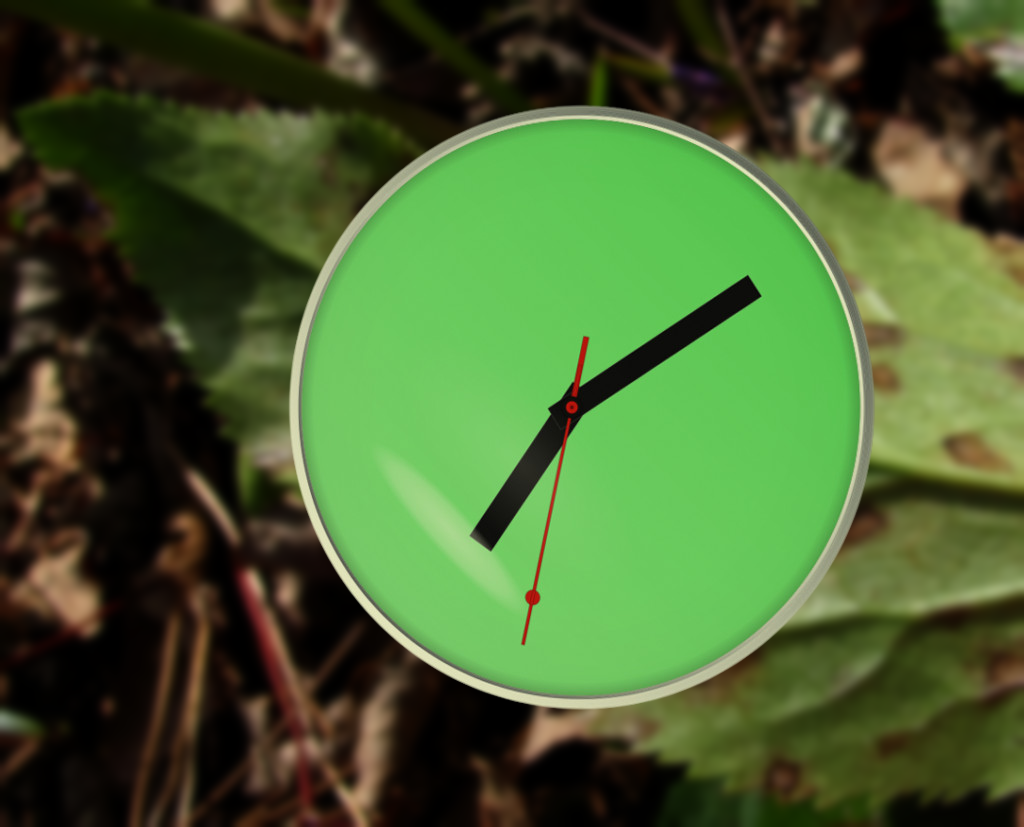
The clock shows 7h09m32s
